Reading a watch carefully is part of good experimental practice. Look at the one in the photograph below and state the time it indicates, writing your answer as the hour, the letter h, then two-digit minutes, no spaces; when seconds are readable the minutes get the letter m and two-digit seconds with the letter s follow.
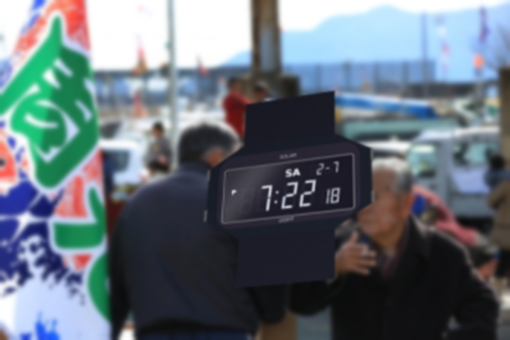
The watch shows 7h22m18s
